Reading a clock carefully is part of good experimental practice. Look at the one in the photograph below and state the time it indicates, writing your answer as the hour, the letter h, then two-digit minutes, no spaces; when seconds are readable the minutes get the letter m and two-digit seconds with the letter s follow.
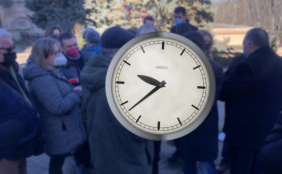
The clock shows 9h38
